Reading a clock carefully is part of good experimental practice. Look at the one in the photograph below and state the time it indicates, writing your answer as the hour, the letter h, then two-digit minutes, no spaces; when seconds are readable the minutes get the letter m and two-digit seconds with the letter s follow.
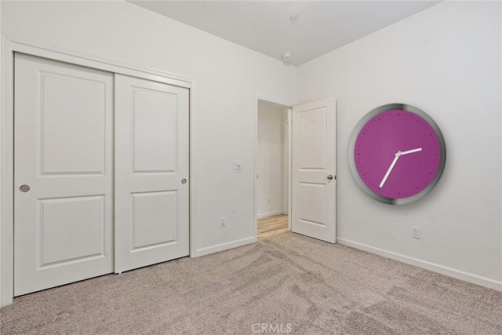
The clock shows 2h35
